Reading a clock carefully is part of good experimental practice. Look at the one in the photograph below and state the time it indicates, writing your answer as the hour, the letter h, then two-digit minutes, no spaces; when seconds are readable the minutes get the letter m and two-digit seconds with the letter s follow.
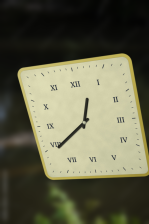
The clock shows 12h39
